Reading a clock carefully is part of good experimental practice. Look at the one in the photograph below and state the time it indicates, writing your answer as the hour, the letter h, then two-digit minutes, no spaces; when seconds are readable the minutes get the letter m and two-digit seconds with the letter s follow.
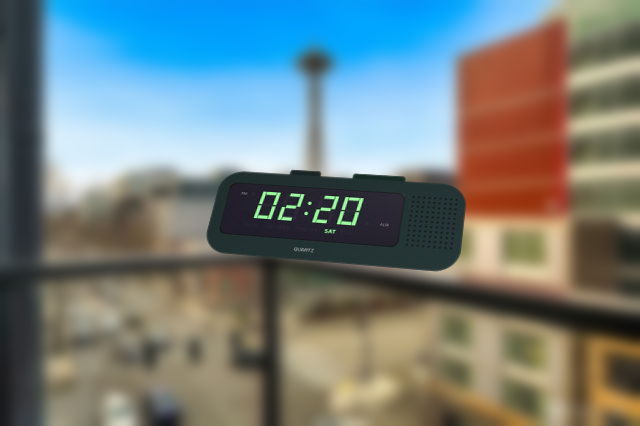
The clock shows 2h20
